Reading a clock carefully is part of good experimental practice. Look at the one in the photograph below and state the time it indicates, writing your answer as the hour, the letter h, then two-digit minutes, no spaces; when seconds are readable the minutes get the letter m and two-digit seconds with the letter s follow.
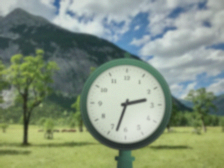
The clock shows 2h33
